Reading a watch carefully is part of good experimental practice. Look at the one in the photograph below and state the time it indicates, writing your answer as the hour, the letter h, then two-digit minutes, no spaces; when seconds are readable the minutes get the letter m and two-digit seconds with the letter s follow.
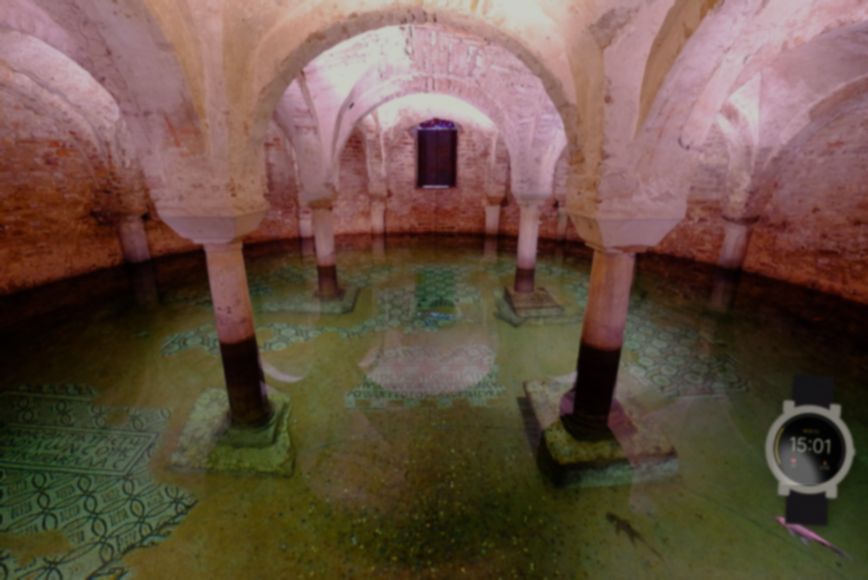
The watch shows 15h01
